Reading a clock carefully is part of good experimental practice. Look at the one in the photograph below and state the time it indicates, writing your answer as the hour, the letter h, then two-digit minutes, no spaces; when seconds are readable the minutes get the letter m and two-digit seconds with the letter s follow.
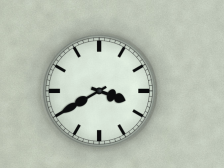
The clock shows 3h40
